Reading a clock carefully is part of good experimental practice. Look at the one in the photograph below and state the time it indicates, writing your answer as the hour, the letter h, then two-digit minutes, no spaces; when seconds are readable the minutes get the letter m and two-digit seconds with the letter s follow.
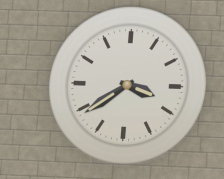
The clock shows 3h39
